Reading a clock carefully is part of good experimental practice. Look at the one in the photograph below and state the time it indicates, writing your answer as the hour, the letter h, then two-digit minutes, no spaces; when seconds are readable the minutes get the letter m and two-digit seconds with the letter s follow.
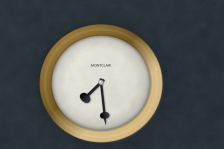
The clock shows 7h29
